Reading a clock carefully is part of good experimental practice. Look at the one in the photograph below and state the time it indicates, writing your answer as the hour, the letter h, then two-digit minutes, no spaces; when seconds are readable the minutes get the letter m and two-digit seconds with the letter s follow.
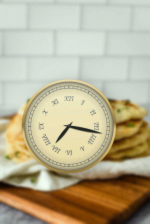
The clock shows 7h17
